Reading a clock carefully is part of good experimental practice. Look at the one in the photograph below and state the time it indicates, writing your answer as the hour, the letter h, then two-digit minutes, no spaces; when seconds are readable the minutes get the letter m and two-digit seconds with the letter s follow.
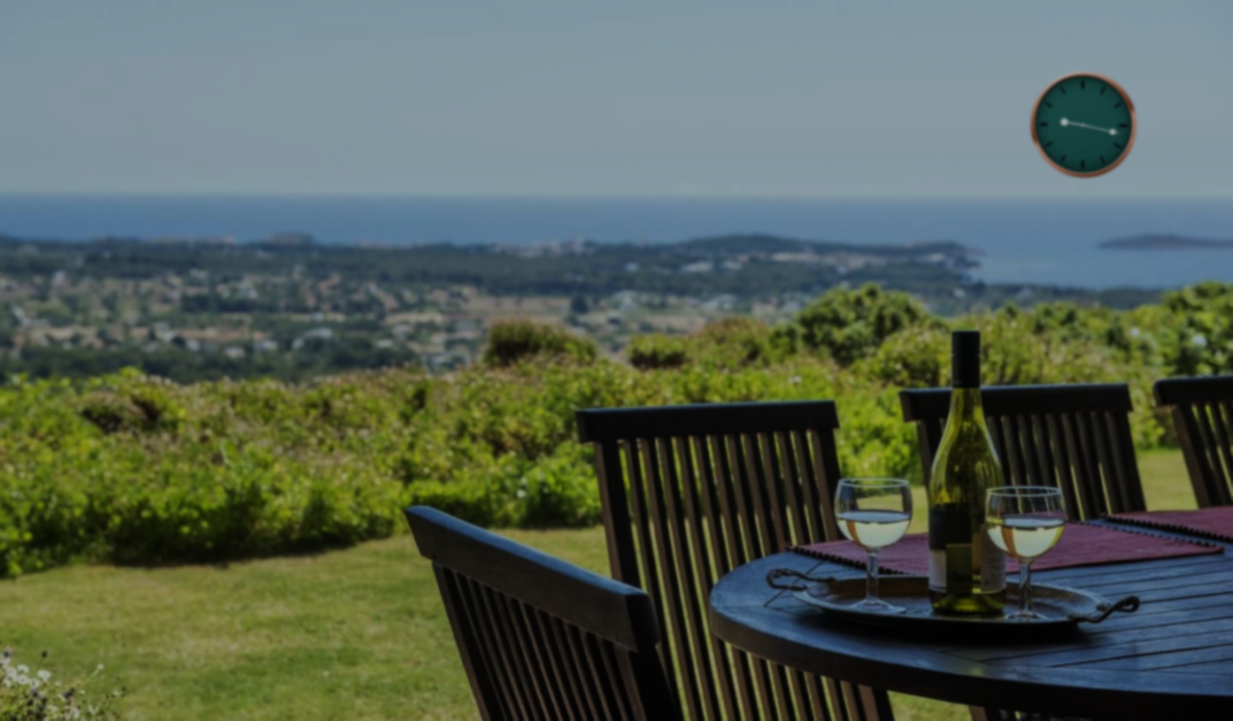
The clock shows 9h17
